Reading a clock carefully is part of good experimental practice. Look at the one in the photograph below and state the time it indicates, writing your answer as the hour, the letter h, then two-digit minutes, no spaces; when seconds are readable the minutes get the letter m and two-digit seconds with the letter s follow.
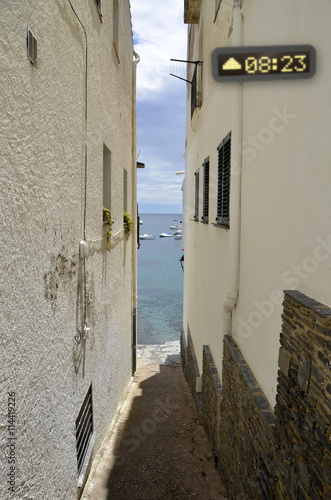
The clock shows 8h23
